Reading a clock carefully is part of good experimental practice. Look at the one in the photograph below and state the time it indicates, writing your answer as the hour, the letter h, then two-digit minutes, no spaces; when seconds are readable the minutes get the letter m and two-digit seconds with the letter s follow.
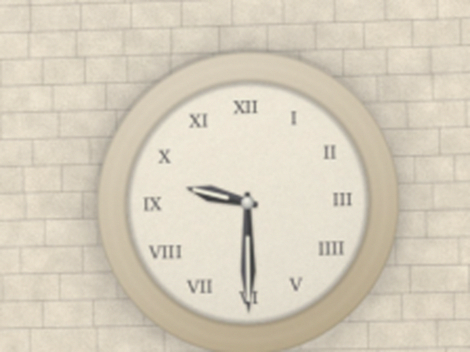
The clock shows 9h30
